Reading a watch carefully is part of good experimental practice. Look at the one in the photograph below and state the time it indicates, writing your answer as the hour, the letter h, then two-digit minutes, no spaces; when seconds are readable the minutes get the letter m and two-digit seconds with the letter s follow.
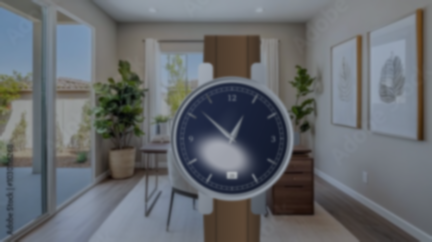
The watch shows 12h52
